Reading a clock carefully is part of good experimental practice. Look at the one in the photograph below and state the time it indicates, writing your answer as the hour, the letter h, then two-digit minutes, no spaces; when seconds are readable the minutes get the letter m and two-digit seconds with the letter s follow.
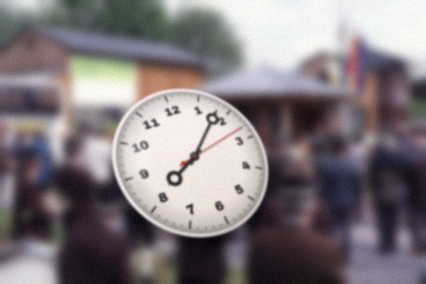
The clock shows 8h08m13s
